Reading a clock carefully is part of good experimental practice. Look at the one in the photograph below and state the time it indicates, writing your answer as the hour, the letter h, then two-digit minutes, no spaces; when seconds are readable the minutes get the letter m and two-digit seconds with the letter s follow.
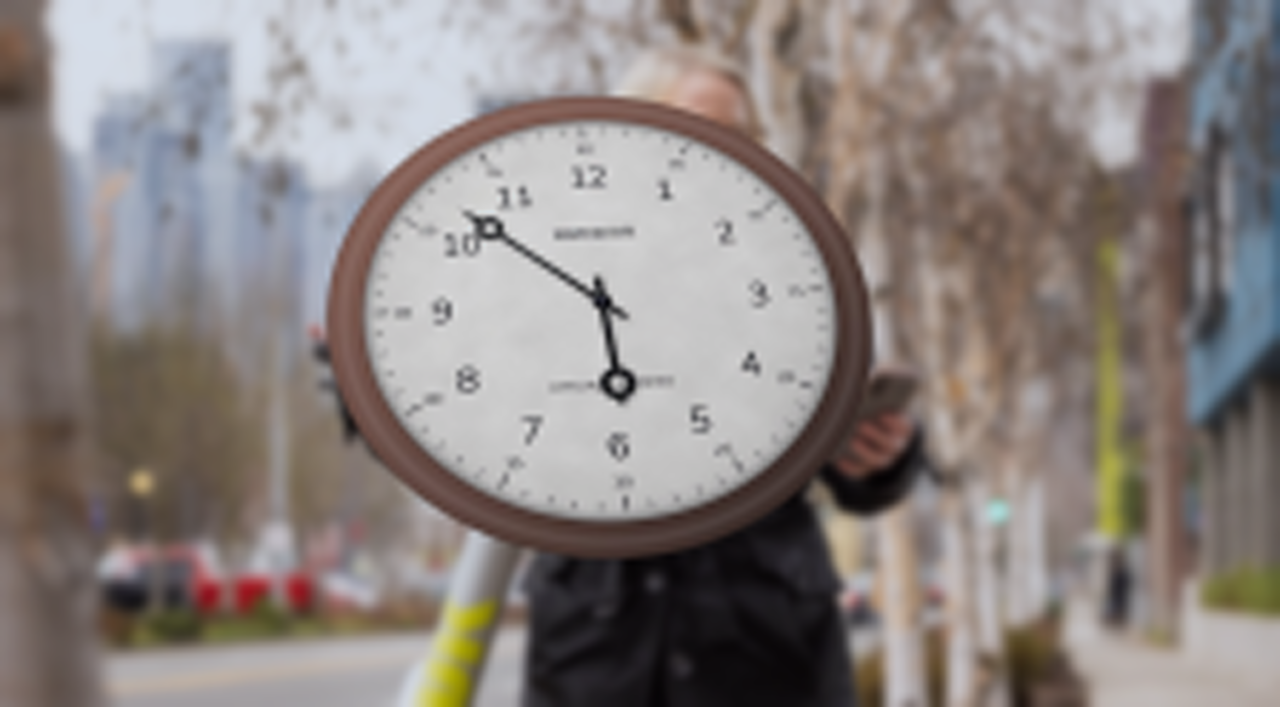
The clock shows 5h52
